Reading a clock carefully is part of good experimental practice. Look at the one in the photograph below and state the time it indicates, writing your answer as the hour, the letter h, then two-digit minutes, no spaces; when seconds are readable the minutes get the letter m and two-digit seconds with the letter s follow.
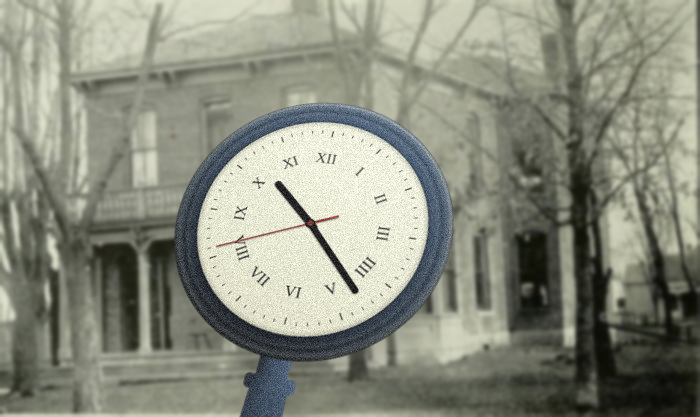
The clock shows 10h22m41s
